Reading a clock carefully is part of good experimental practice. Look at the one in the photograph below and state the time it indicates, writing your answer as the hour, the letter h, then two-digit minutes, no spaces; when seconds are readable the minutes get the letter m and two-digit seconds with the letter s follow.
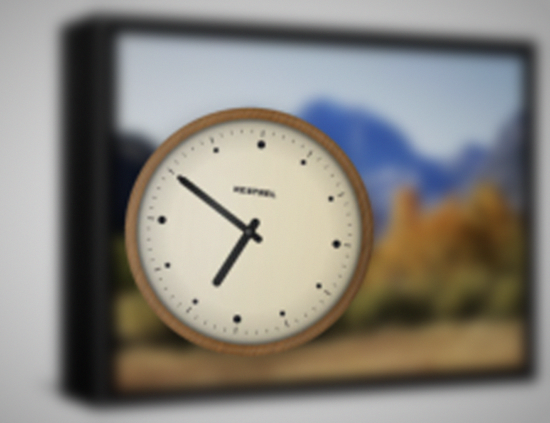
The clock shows 6h50
